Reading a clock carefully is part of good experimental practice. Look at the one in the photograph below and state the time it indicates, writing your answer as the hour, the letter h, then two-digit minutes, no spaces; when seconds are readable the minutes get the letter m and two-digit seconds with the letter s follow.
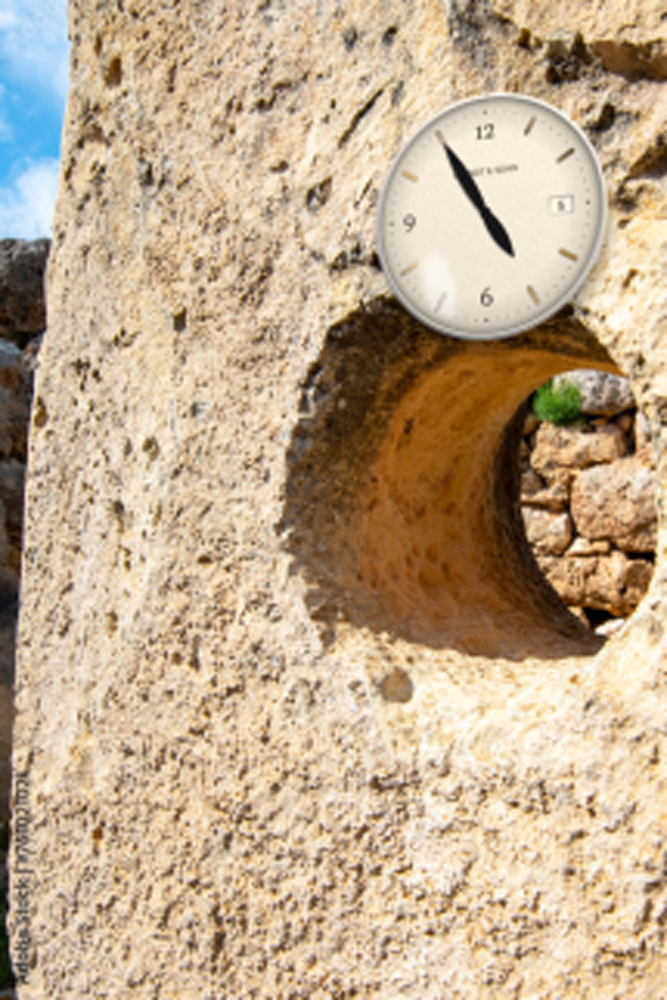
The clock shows 4h55
